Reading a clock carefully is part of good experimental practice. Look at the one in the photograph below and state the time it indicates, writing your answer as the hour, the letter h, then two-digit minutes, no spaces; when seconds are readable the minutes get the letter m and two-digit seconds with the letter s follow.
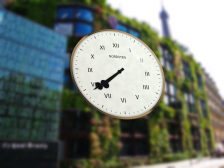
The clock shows 7h39
